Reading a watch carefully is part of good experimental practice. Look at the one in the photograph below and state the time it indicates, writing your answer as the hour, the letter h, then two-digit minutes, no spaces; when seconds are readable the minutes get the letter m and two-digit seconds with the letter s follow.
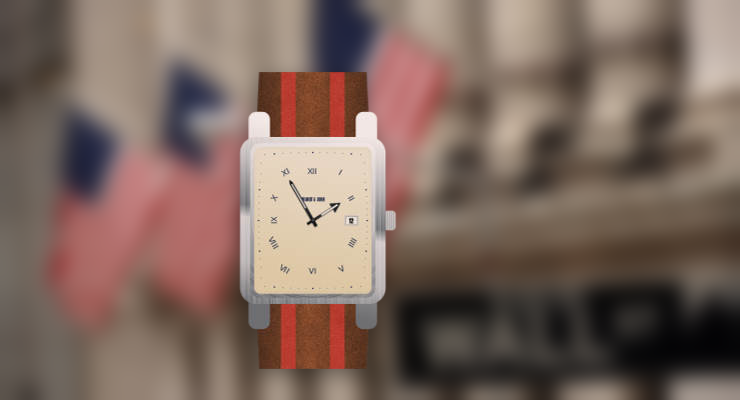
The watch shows 1h55
